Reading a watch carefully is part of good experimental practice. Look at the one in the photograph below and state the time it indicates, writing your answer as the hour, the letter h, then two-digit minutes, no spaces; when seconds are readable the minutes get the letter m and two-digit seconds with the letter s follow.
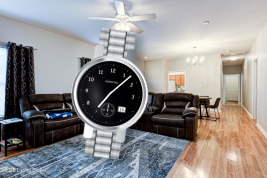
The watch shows 7h07
